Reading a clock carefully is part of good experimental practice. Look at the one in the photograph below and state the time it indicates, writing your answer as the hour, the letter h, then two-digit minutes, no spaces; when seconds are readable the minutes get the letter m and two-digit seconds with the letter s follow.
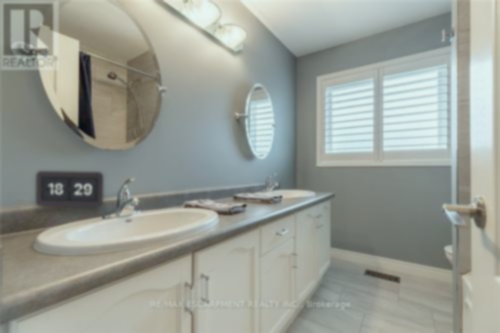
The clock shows 18h29
